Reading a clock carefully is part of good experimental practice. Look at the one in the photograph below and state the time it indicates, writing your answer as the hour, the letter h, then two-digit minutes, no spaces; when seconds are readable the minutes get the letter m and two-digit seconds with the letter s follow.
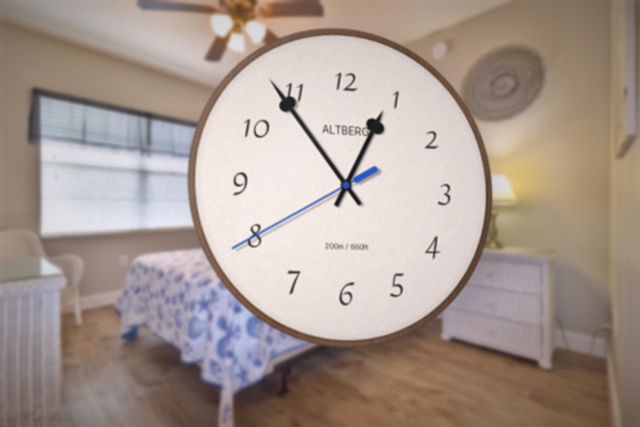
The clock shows 12h53m40s
